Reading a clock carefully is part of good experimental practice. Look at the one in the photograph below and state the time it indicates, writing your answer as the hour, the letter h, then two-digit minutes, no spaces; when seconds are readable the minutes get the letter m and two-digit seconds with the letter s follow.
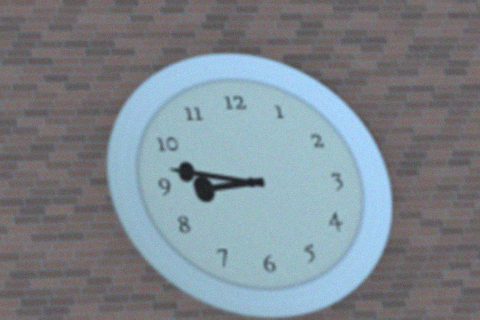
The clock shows 8h47
